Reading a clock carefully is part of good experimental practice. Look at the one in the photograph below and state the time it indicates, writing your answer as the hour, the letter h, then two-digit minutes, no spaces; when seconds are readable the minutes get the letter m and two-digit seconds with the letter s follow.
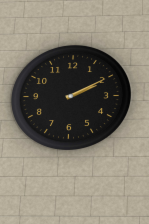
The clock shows 2h10
